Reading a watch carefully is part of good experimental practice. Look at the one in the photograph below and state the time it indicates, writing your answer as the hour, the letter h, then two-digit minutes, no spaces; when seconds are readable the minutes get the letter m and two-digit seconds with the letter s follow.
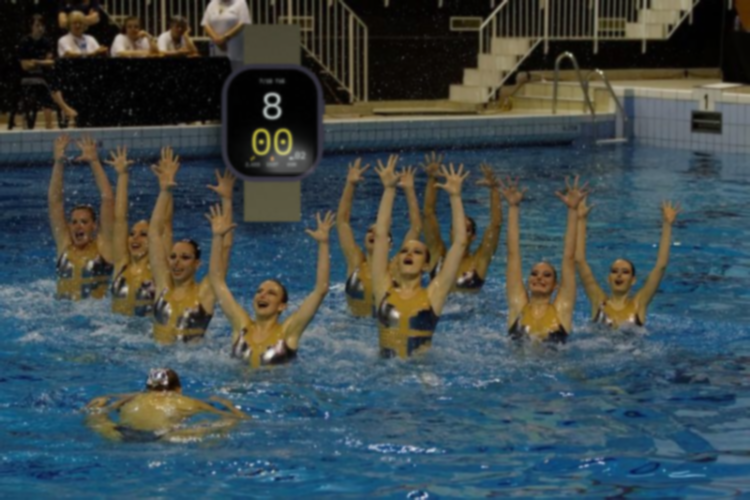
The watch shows 8h00
